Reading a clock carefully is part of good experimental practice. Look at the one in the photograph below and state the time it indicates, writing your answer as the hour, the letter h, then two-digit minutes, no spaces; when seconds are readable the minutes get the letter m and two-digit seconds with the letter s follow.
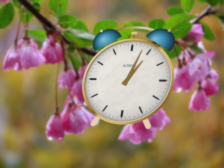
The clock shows 1h03
